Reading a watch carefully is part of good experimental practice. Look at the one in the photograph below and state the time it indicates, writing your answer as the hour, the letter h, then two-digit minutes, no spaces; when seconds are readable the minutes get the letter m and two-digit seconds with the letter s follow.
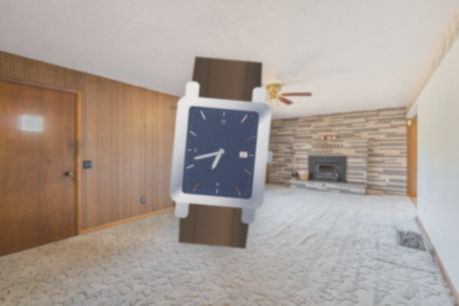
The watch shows 6h42
